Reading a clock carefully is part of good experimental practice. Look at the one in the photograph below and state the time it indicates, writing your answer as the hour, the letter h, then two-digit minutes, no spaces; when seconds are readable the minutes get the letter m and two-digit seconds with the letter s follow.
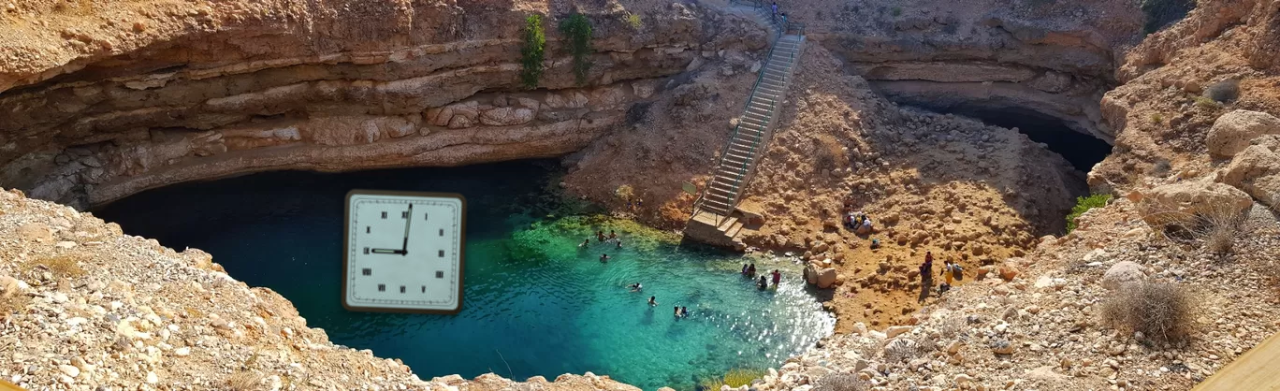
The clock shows 9h01
